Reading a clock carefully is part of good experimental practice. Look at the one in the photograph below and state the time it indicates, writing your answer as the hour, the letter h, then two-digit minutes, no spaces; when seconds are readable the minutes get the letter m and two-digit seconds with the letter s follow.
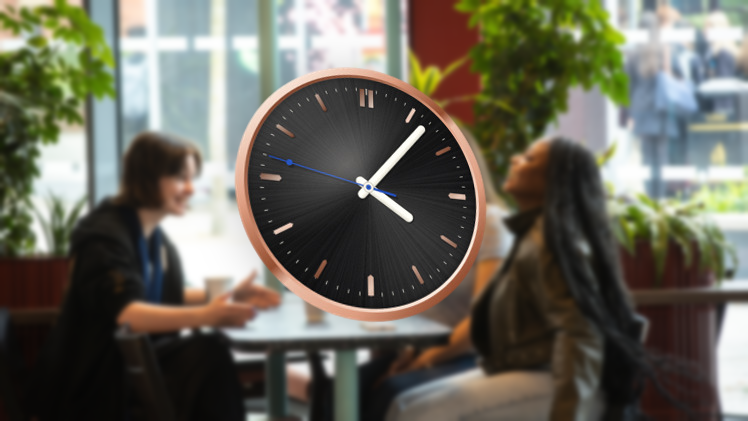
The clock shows 4h06m47s
